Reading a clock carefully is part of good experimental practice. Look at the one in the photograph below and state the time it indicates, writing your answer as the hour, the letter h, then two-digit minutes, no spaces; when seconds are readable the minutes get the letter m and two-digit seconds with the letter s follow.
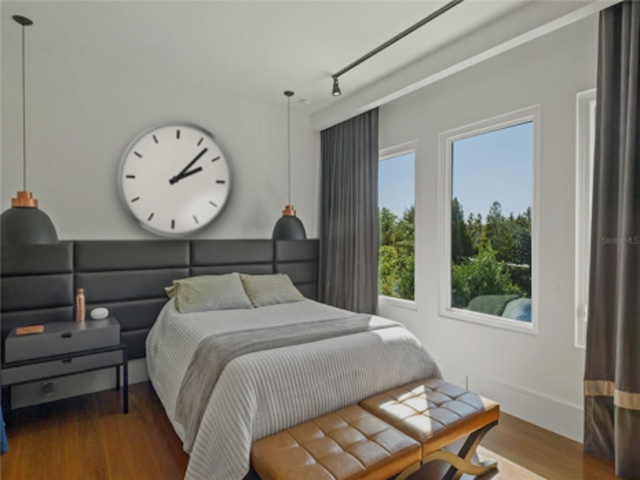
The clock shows 2h07
